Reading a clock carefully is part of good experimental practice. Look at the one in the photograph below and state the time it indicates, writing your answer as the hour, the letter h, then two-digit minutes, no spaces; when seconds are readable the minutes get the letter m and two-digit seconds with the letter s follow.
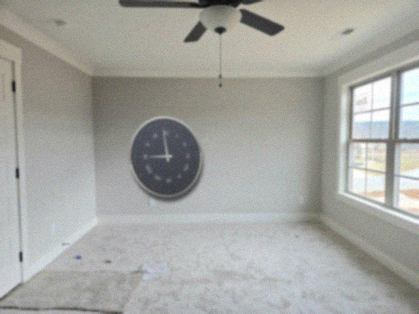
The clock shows 8h59
